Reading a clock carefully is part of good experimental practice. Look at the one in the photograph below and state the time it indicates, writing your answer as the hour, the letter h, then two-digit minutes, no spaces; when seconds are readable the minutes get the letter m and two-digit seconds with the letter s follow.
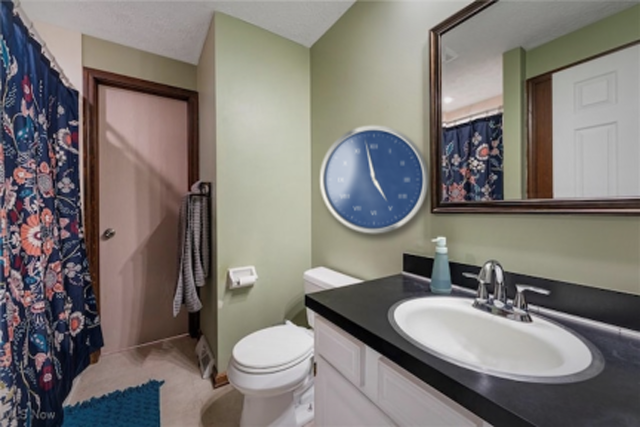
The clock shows 4h58
